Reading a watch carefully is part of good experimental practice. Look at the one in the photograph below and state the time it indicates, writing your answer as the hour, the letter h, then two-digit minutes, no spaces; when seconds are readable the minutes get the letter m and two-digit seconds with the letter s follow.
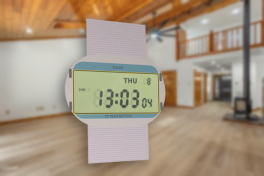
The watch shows 13h03m04s
